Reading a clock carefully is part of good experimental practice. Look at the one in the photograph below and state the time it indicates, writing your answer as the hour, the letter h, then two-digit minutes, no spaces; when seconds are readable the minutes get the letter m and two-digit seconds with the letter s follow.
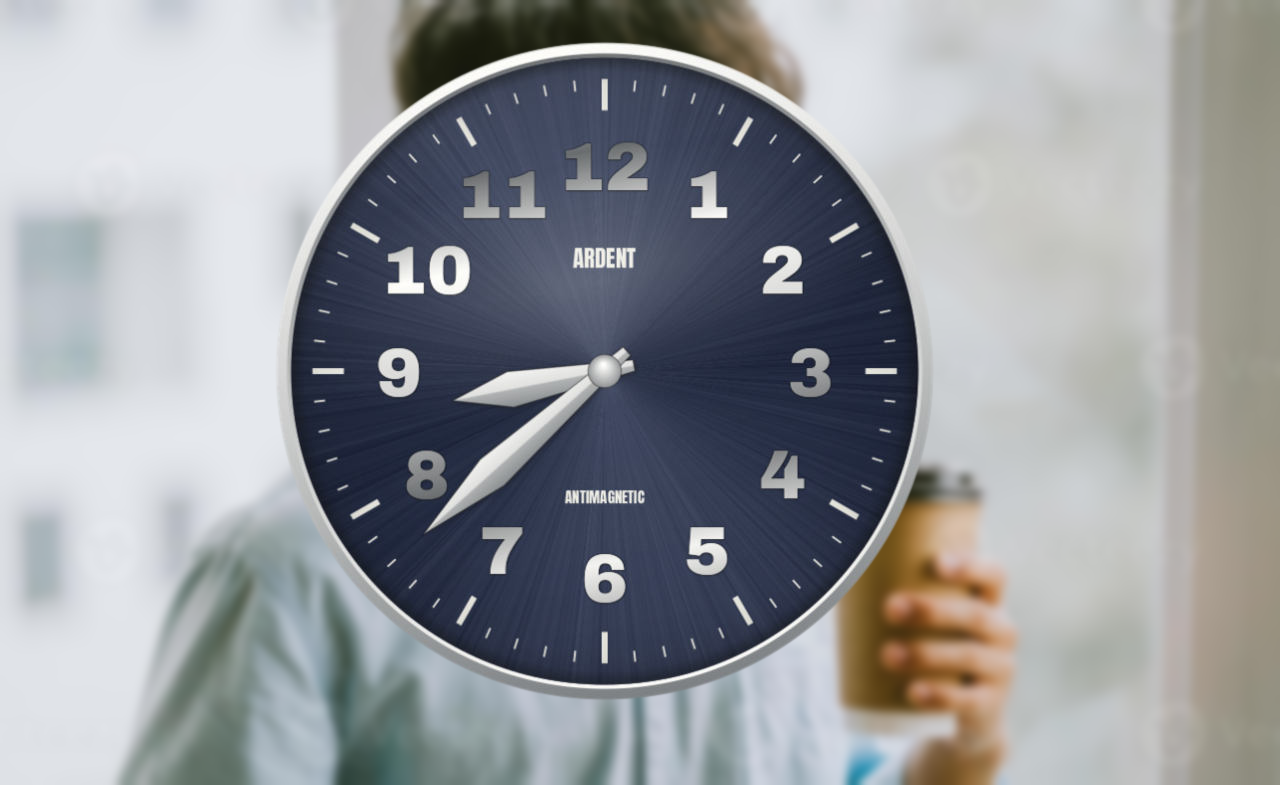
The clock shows 8h38
